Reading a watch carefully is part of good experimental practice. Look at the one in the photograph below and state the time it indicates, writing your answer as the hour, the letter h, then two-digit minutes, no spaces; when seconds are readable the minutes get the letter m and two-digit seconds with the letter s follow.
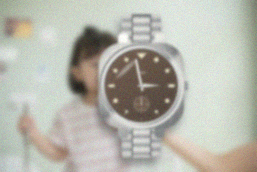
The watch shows 2h58
